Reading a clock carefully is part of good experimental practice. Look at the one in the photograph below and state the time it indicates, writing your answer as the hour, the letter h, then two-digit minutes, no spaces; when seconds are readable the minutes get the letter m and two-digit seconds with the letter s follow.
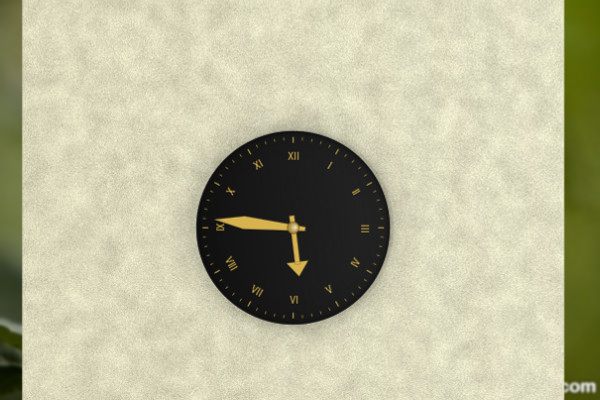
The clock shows 5h46
